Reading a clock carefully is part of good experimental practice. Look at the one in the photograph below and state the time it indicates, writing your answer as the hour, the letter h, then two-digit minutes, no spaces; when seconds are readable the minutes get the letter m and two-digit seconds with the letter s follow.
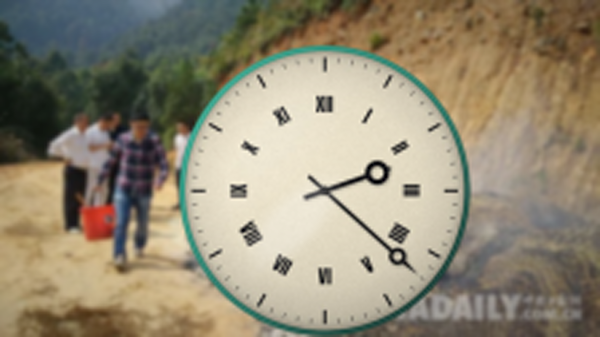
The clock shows 2h22
